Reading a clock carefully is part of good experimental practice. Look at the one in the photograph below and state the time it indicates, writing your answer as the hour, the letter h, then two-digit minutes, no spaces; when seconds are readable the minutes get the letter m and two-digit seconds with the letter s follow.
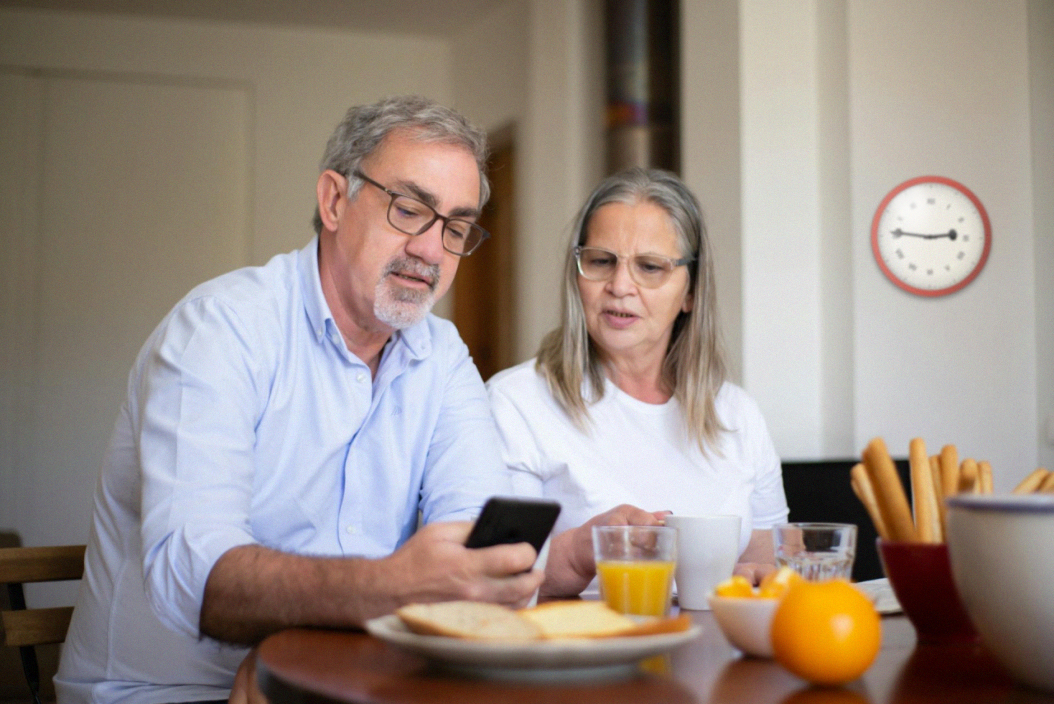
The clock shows 2h46
